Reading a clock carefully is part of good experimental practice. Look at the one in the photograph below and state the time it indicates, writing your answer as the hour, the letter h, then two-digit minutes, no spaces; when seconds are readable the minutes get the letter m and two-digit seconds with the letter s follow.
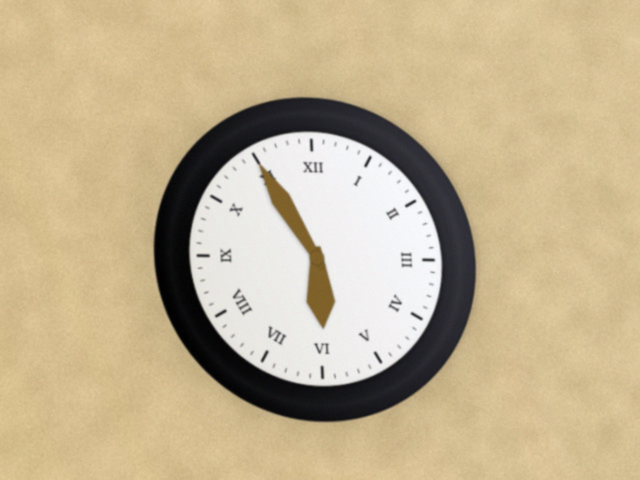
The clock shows 5h55
